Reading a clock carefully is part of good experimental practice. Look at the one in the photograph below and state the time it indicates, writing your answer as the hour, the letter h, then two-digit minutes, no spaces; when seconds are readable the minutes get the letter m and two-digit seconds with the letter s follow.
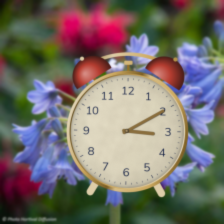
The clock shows 3h10
